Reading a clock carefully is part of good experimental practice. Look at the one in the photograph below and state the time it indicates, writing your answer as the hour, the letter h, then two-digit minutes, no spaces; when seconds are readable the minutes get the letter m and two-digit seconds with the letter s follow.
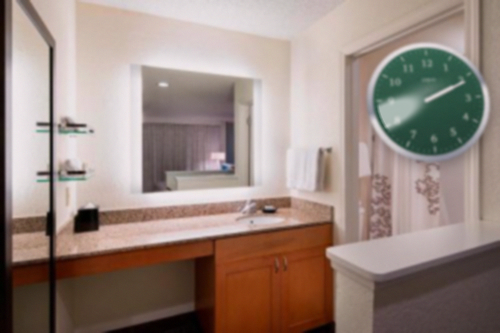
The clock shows 2h11
